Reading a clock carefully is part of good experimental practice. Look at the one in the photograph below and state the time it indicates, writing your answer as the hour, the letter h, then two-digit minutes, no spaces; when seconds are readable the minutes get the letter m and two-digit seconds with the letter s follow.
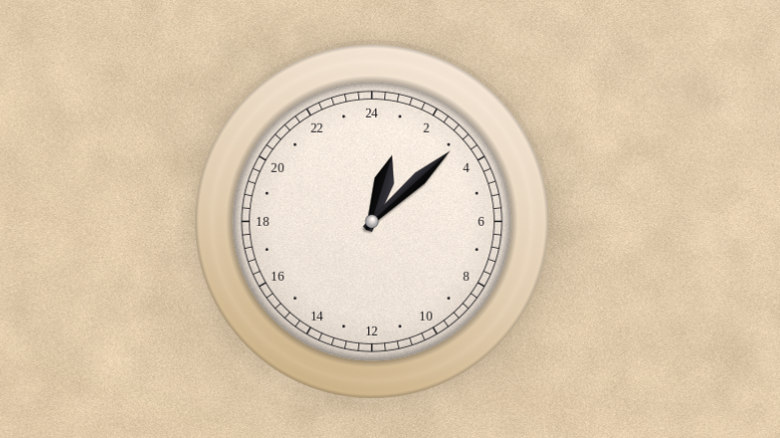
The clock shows 1h08
